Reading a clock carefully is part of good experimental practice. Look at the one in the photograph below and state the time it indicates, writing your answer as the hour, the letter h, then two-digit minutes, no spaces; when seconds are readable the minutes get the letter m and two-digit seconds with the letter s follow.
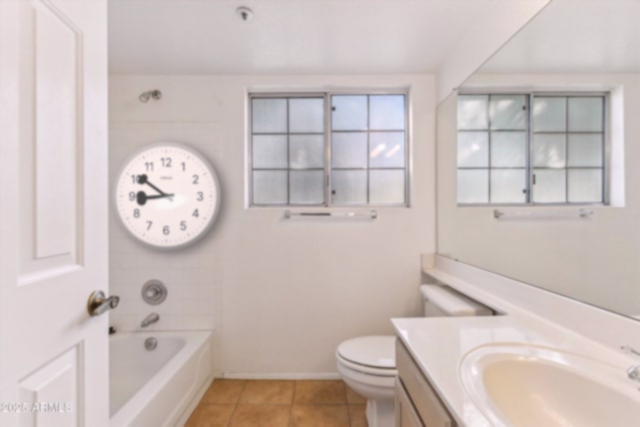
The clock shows 8h51
